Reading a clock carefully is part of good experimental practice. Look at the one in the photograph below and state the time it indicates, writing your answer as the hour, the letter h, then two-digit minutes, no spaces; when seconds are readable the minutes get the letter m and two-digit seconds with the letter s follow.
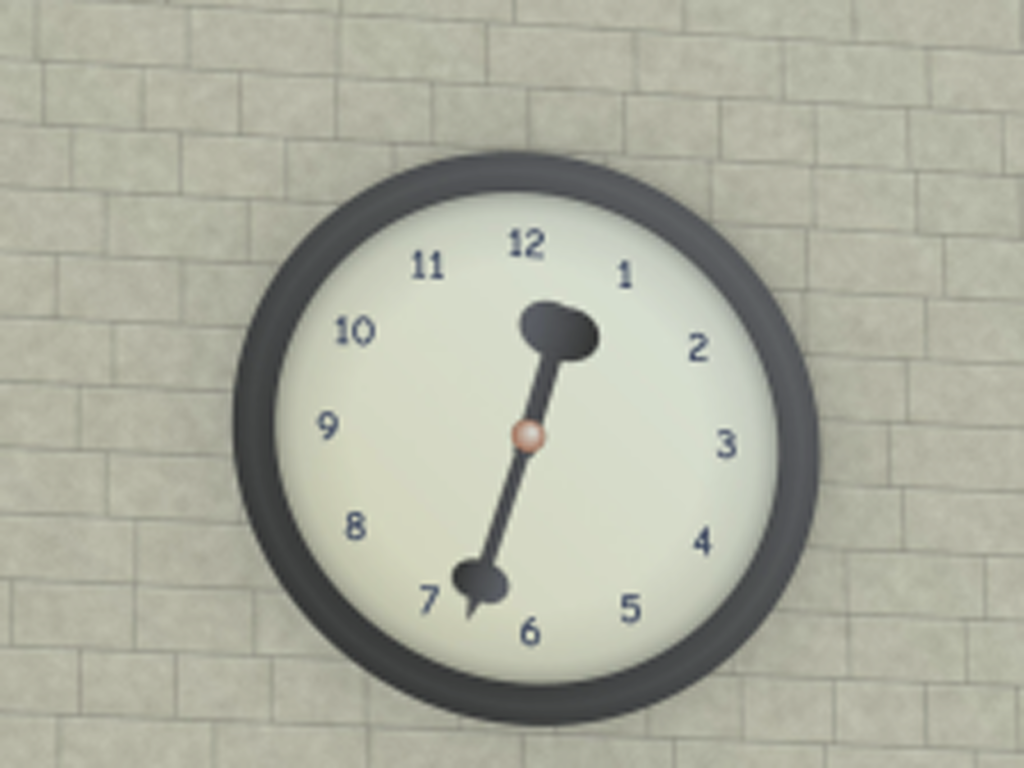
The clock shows 12h33
